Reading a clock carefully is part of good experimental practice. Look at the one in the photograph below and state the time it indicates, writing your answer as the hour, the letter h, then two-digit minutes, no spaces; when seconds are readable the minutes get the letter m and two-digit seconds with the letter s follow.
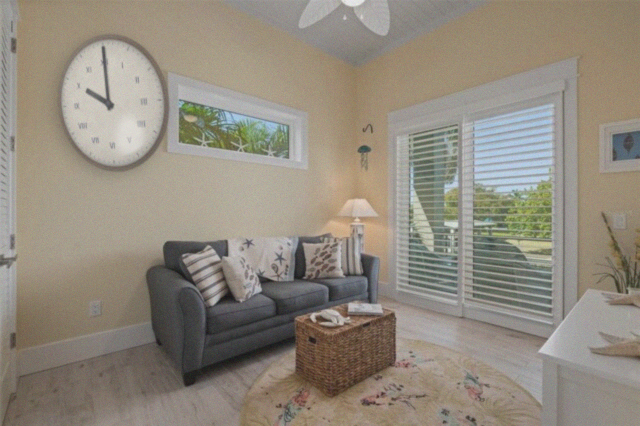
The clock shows 10h00
